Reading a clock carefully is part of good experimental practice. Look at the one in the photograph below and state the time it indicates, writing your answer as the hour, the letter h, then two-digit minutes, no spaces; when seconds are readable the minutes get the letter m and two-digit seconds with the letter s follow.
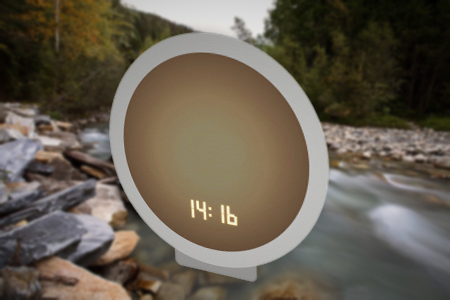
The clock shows 14h16
